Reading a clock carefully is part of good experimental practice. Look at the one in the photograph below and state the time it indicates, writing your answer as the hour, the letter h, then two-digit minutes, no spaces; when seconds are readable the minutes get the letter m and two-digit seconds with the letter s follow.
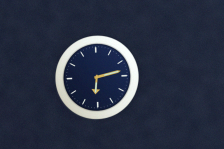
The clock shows 6h13
